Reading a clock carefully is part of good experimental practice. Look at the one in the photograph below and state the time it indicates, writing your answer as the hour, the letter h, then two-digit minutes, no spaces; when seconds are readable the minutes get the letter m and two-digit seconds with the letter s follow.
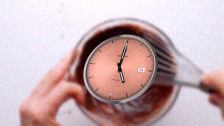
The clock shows 5h00
